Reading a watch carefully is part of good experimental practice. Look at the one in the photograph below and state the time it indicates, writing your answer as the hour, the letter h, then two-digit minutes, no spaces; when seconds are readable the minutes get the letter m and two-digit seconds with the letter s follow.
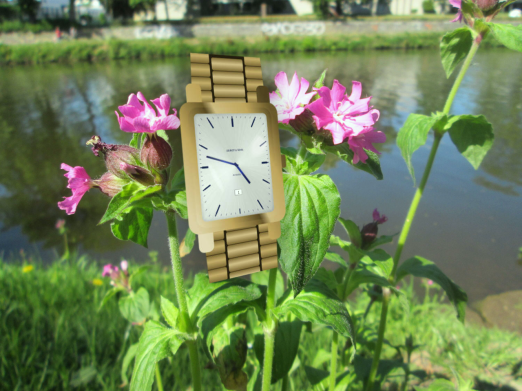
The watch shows 4h48
